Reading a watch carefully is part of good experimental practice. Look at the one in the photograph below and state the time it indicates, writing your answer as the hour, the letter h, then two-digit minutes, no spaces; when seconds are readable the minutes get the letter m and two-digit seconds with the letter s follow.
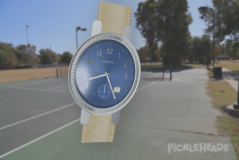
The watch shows 8h25
